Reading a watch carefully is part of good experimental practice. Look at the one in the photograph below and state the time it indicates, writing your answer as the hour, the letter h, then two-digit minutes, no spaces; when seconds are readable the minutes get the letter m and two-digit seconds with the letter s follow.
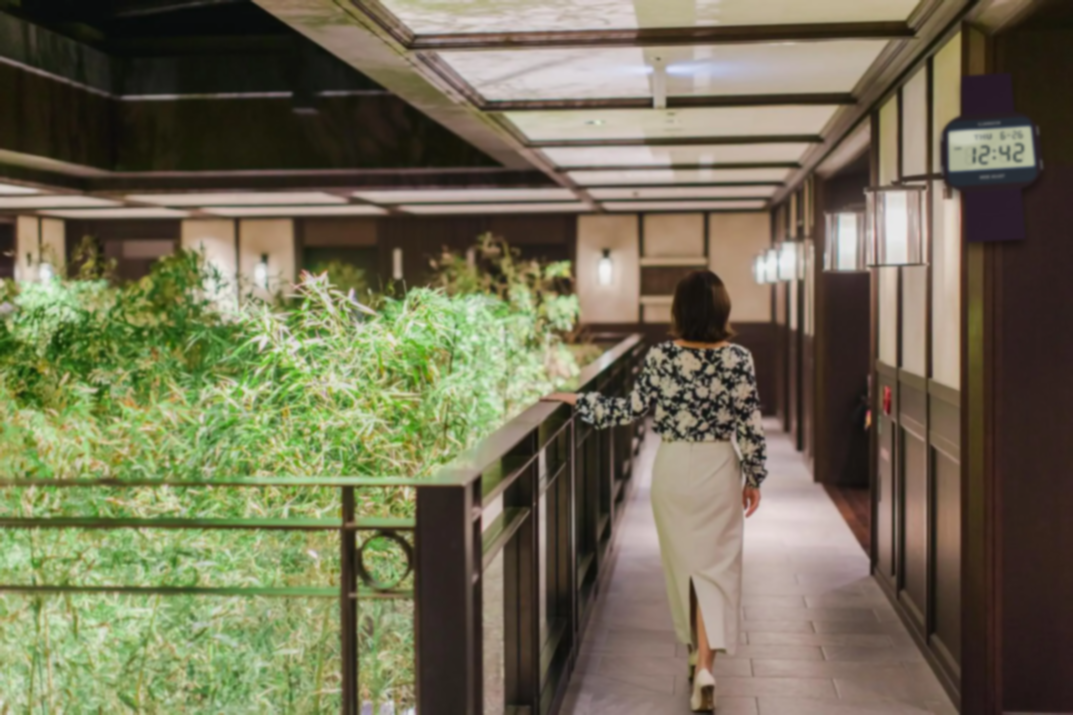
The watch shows 12h42
